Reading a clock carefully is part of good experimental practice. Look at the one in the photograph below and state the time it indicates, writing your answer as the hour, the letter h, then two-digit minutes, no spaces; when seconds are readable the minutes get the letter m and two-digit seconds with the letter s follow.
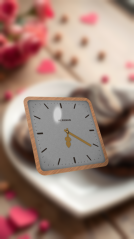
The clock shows 6h21
